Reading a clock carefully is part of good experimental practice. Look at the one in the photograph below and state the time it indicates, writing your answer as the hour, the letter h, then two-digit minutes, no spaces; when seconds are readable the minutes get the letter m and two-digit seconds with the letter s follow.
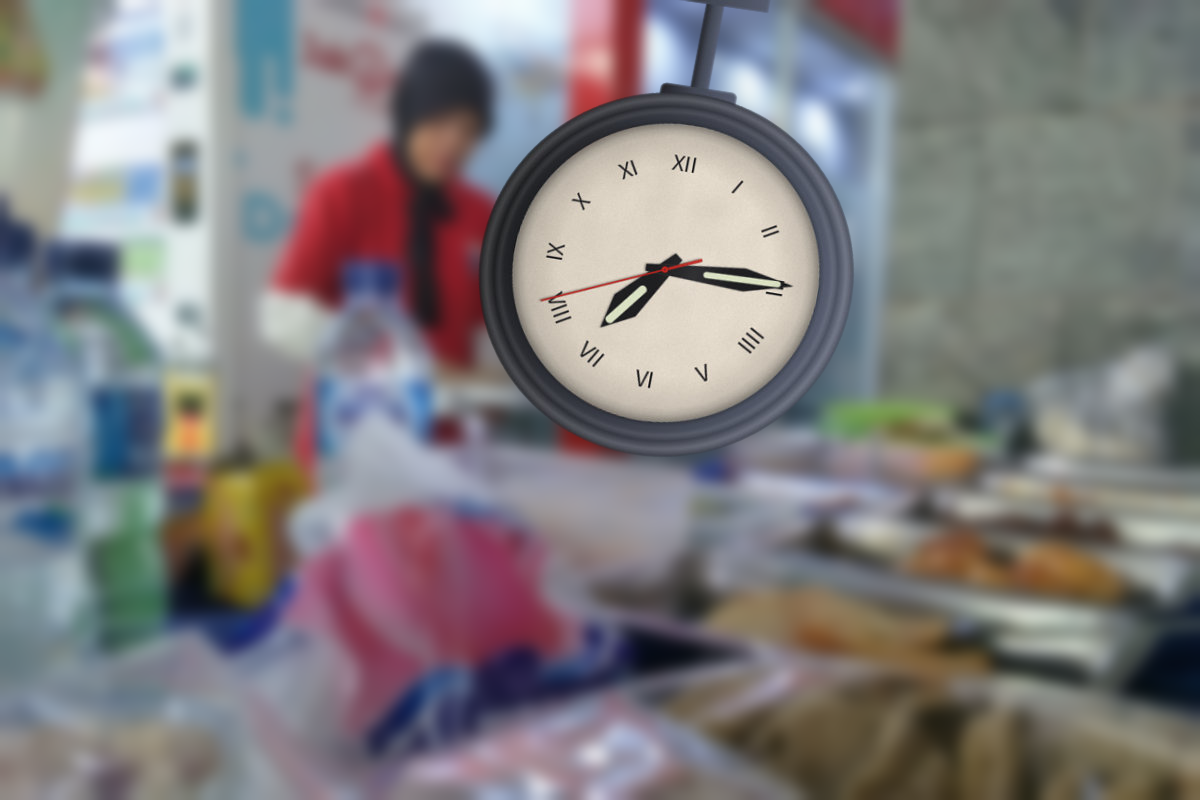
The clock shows 7h14m41s
